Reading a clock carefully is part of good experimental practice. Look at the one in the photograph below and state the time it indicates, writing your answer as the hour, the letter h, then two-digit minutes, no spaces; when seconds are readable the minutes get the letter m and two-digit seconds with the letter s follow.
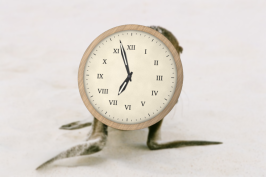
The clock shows 6h57
